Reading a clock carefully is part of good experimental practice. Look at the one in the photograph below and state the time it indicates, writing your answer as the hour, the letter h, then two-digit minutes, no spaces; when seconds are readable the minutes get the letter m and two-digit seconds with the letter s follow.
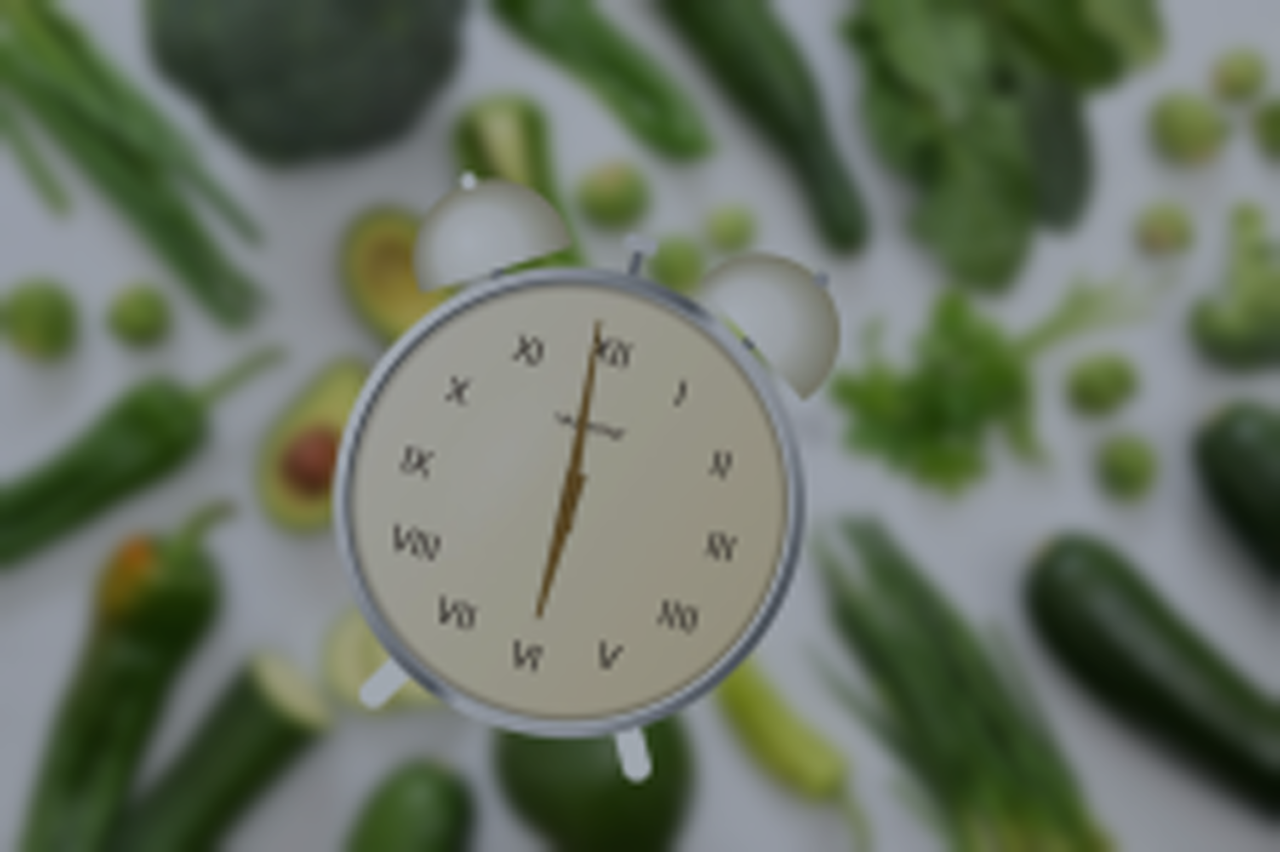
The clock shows 5h59
